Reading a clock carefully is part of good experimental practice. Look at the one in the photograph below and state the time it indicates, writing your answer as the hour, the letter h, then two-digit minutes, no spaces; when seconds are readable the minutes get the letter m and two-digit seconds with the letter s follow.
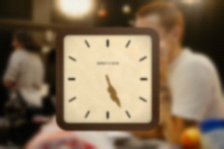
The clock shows 5h26
